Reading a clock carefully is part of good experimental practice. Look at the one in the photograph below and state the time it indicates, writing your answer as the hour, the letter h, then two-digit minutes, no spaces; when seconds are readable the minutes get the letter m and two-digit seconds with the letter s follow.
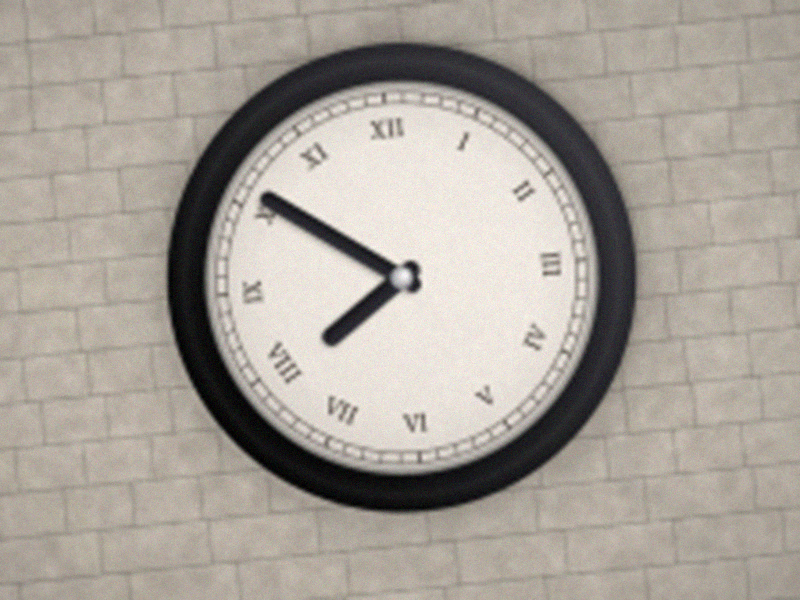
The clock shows 7h51
